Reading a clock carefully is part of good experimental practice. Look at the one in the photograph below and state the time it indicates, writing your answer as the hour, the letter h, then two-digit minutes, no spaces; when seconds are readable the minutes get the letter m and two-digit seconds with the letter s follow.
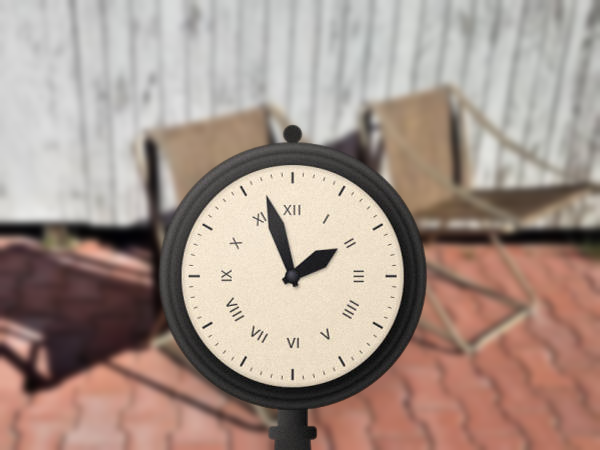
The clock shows 1h57
